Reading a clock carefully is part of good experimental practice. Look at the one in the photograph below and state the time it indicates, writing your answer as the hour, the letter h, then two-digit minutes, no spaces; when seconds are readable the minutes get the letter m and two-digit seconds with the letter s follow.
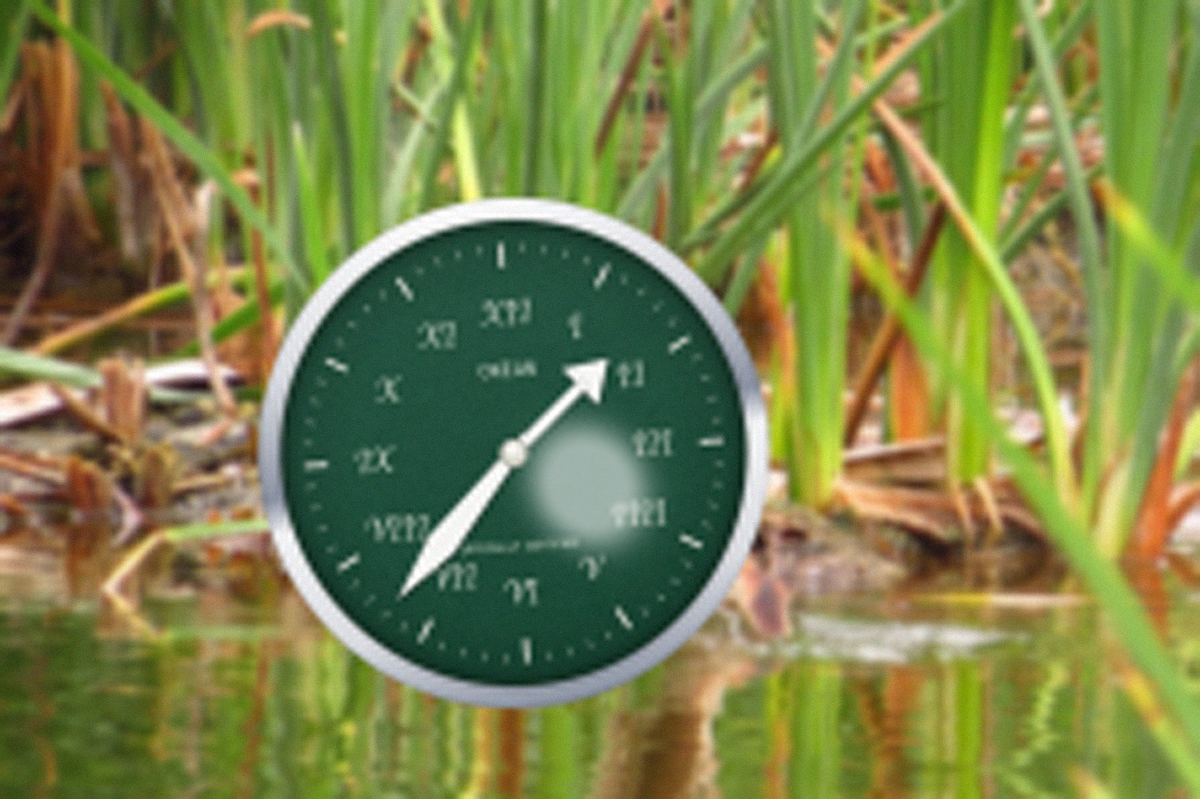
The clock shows 1h37
